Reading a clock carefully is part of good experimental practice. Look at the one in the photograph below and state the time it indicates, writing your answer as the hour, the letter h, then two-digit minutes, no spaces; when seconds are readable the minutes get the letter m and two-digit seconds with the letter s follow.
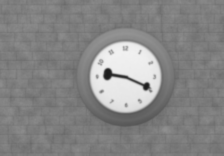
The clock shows 9h19
